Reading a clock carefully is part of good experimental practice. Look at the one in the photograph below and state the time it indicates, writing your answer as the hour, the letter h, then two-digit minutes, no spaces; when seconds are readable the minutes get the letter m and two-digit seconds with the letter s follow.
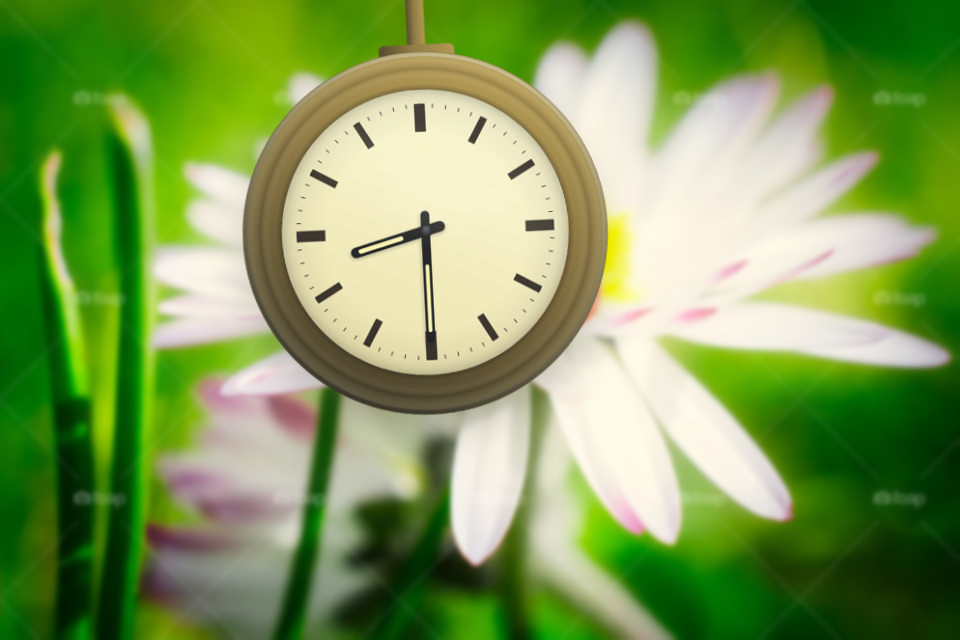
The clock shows 8h30
